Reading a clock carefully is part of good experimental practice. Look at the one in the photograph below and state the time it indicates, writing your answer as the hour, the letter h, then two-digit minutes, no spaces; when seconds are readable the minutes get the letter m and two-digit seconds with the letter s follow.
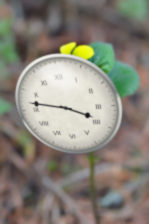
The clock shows 3h47
